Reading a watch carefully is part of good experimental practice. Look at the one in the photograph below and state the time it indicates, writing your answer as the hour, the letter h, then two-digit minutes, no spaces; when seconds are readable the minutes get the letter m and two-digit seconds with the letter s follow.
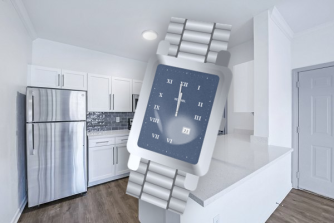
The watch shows 11h59
